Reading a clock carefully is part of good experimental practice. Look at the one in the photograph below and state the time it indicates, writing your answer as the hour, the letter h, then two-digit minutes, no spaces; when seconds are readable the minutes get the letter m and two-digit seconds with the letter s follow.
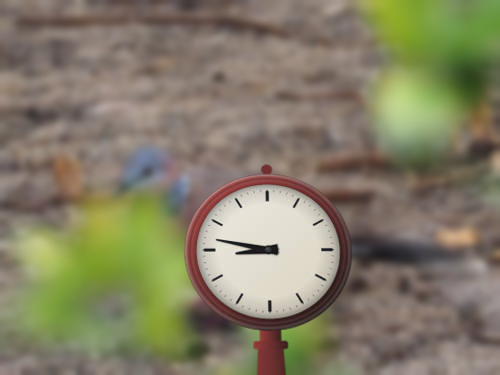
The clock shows 8h47
